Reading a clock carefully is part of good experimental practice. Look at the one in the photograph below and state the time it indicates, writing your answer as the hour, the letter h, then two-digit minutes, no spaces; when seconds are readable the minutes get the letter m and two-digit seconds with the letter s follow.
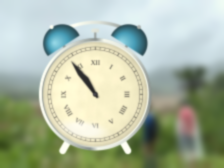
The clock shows 10h54
